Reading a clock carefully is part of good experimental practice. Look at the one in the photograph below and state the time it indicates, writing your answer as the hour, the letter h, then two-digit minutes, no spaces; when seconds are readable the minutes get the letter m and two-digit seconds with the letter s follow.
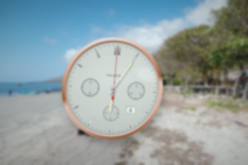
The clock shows 6h05
